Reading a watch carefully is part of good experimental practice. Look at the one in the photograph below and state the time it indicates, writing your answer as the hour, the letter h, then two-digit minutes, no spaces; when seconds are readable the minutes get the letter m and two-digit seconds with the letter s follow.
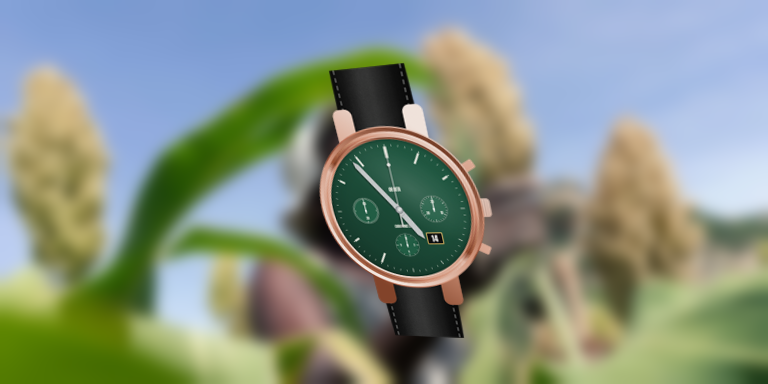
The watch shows 4h54
